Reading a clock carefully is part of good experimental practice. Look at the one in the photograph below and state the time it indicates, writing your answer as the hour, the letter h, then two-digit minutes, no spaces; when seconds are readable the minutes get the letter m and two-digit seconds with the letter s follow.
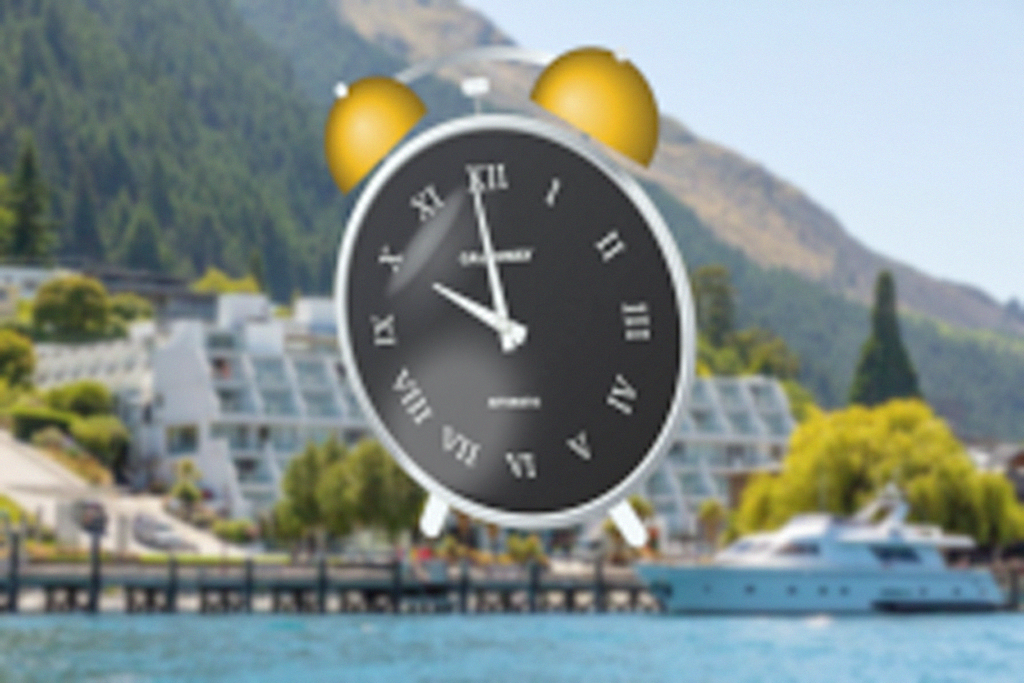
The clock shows 9h59
